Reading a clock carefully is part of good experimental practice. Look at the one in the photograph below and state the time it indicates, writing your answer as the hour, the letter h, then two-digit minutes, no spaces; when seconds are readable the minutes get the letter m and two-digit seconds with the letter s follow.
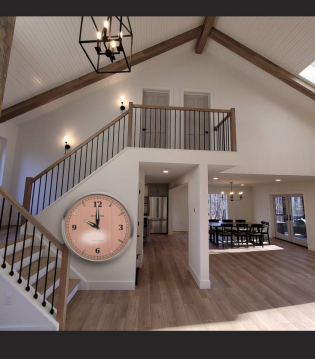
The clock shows 10h00
